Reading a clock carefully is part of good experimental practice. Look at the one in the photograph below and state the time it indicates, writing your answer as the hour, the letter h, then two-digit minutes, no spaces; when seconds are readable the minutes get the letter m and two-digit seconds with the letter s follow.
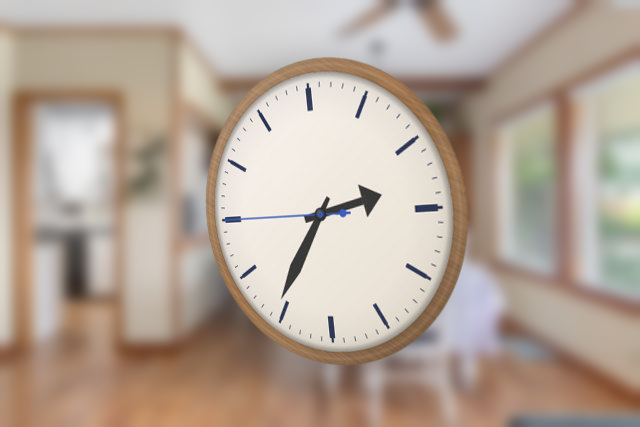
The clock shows 2h35m45s
